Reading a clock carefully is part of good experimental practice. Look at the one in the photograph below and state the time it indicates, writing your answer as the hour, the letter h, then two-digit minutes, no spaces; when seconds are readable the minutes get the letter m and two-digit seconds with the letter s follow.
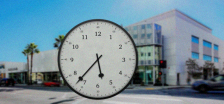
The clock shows 5h37
